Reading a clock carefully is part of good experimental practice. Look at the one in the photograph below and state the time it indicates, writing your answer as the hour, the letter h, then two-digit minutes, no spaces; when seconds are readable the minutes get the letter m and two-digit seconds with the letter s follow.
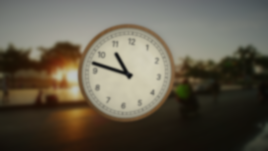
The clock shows 10h47
